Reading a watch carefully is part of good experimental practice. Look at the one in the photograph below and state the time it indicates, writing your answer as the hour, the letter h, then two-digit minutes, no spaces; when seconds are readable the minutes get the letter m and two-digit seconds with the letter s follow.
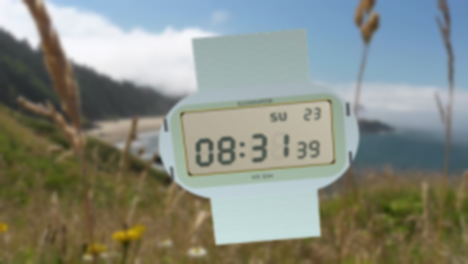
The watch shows 8h31m39s
